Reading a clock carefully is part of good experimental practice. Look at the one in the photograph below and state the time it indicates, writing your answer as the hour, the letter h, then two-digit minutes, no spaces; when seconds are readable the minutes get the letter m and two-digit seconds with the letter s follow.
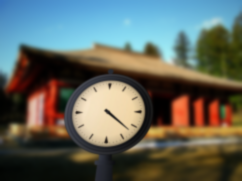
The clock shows 4h22
